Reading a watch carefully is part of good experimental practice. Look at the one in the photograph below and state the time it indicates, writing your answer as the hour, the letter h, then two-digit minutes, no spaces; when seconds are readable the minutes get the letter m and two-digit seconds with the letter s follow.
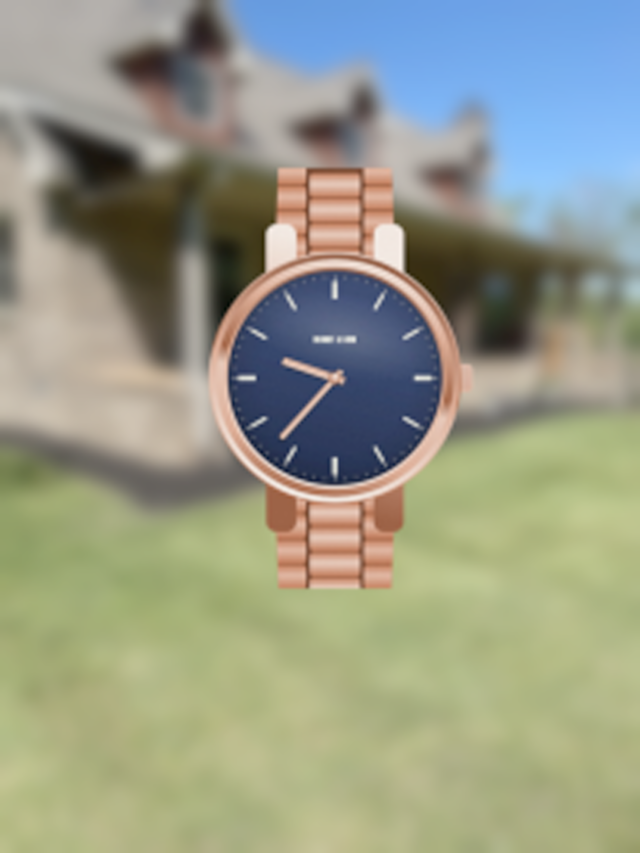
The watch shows 9h37
